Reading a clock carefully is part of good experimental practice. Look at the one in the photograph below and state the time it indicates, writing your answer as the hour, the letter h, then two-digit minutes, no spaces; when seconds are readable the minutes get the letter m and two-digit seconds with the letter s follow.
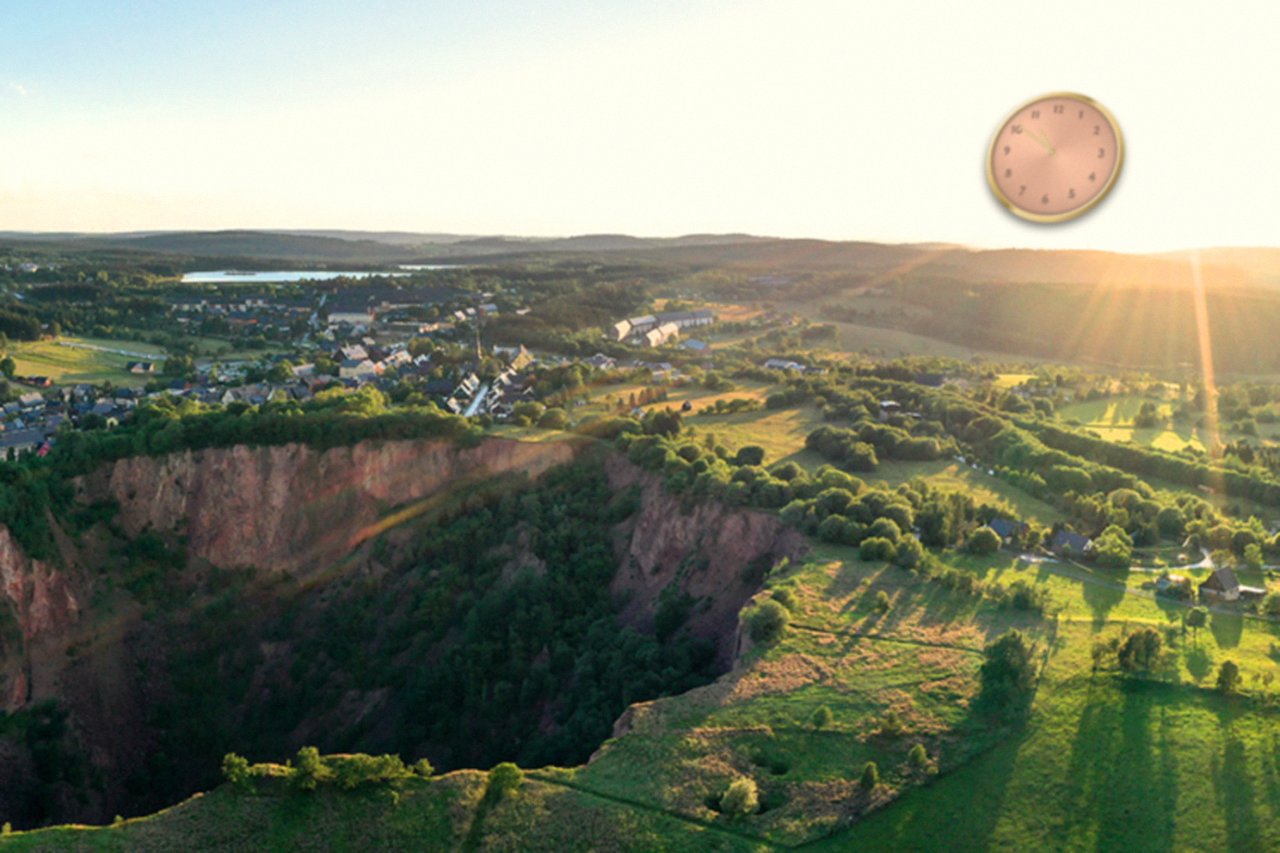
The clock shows 10h51
